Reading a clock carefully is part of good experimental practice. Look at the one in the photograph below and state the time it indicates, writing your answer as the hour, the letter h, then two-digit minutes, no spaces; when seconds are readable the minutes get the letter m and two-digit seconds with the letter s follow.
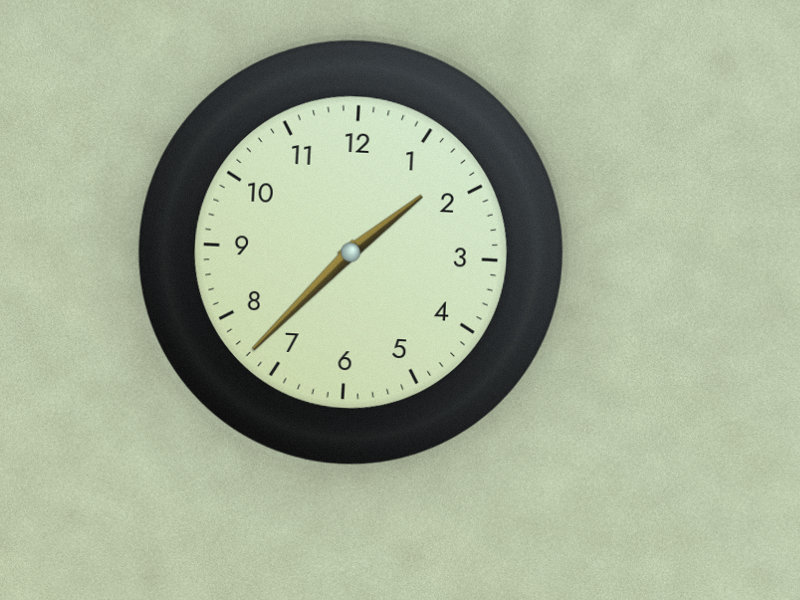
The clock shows 1h37
